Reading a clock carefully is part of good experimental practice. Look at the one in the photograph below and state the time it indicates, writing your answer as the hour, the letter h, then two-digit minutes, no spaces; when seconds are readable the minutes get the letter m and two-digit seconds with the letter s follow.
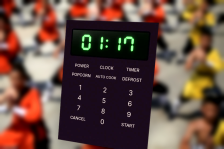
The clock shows 1h17
